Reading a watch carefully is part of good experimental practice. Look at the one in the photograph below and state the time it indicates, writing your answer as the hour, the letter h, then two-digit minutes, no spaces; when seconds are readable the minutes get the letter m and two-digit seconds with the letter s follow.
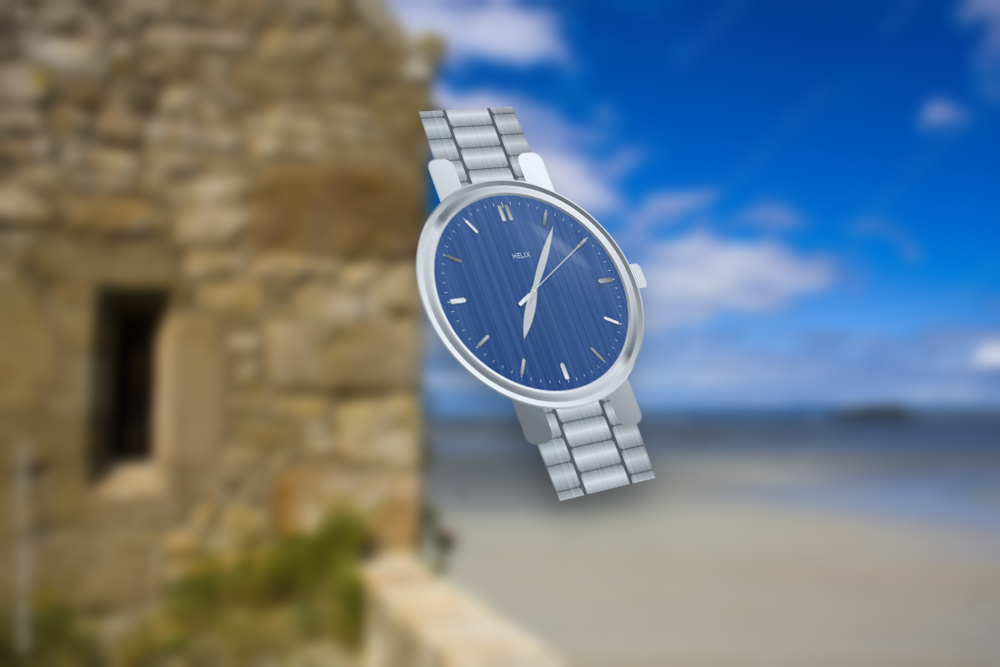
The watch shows 7h06m10s
